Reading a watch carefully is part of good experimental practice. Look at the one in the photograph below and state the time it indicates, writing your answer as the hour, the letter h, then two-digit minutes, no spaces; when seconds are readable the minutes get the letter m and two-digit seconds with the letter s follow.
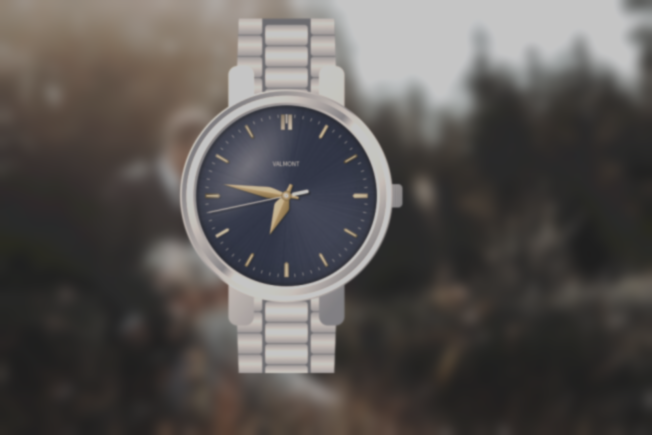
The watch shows 6h46m43s
